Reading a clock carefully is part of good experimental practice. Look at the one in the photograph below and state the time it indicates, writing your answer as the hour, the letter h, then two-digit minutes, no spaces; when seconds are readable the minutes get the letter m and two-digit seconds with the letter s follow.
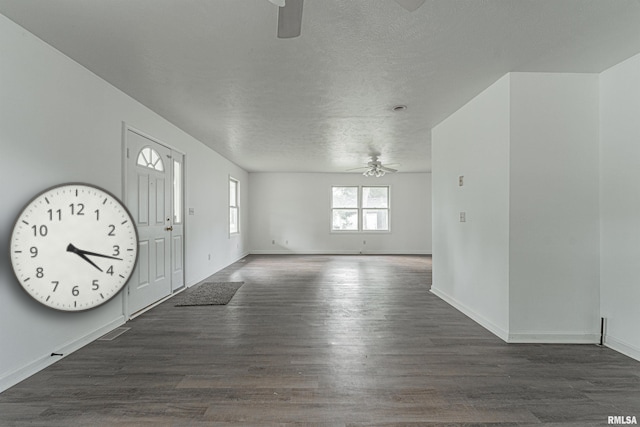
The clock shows 4h17
